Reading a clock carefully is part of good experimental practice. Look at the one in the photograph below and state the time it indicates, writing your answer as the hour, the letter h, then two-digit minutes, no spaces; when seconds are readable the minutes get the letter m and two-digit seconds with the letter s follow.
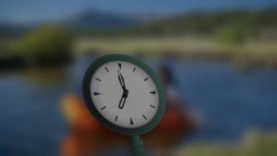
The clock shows 6h59
